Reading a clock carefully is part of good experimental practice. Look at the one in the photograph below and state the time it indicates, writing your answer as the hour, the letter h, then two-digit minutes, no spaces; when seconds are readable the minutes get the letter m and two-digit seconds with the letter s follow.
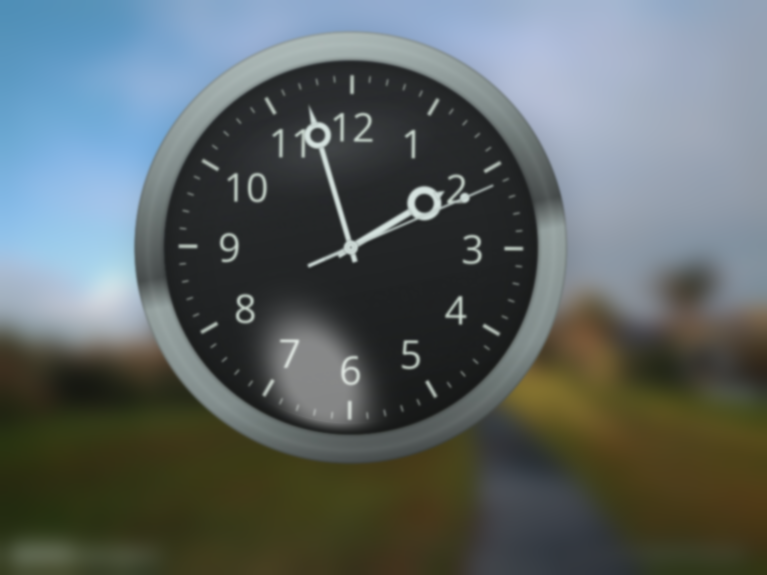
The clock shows 1h57m11s
